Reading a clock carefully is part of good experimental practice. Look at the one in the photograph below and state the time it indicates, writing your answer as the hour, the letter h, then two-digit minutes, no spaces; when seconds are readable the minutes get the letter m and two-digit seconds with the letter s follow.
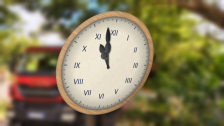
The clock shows 10h58
